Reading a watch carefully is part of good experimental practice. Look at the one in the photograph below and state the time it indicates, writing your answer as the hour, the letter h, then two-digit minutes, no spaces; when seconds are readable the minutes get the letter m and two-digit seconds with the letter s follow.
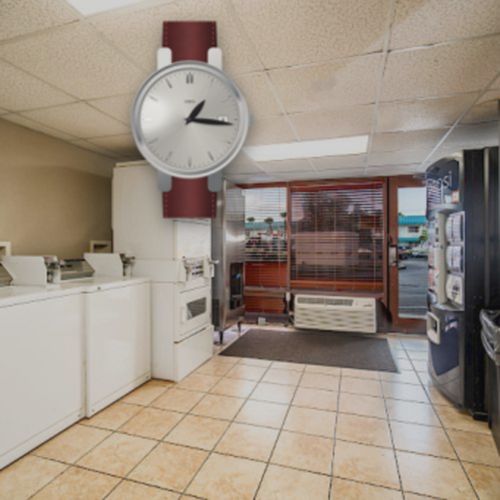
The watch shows 1h16
